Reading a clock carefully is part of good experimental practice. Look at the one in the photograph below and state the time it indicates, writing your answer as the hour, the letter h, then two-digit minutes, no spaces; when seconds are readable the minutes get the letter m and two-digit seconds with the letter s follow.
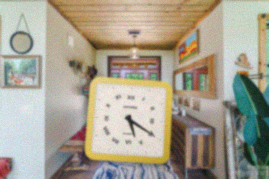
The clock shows 5h20
